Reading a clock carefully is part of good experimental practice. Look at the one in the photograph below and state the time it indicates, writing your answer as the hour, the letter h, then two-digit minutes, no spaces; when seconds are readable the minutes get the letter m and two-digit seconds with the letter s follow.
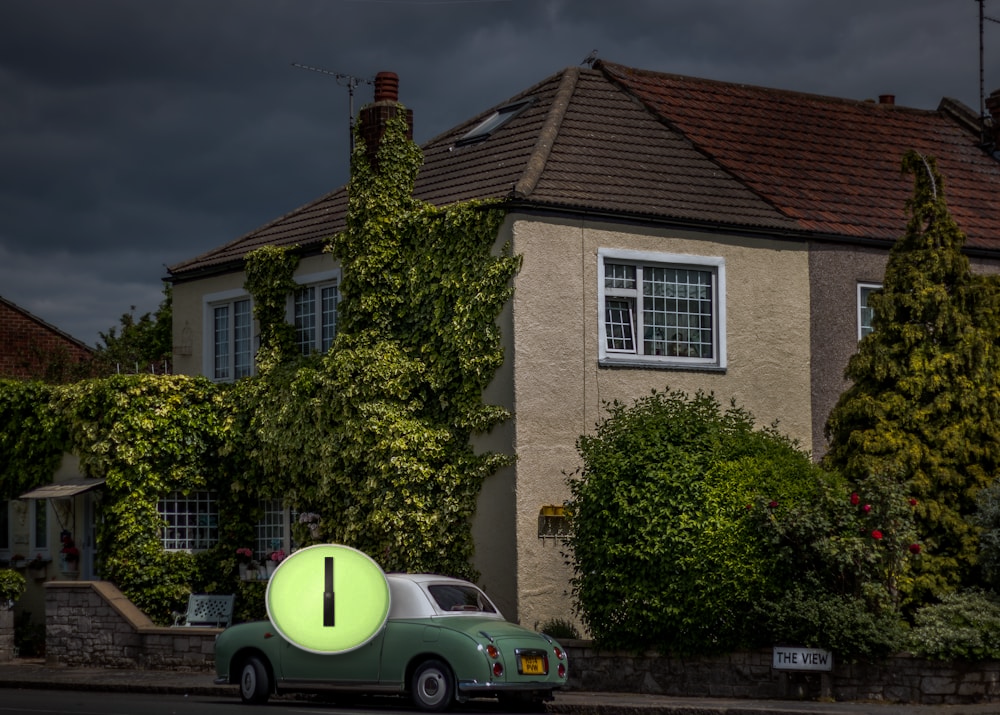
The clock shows 6h00
